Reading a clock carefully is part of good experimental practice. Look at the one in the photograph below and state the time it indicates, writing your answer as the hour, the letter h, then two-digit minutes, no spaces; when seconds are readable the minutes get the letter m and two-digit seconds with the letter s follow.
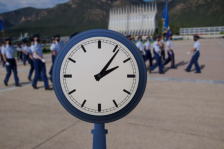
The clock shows 2h06
